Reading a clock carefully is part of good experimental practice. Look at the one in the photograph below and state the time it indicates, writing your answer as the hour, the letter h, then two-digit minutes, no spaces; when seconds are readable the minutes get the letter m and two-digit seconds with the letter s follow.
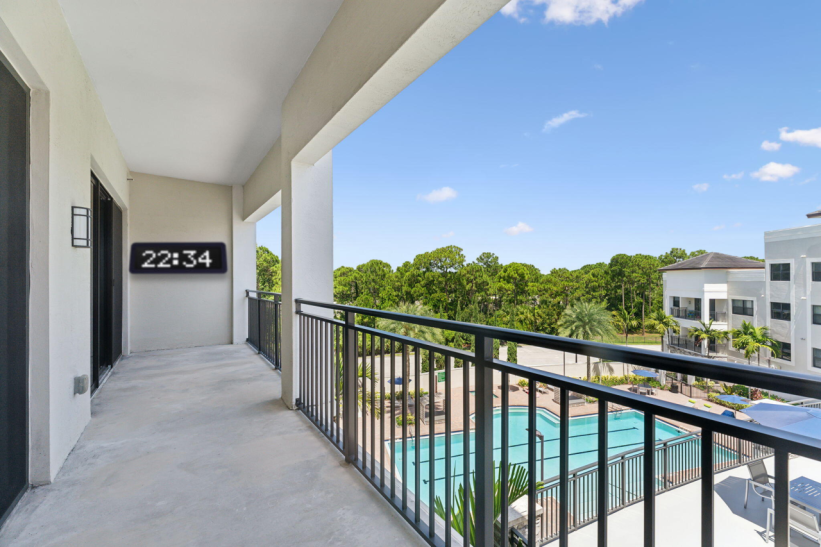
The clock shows 22h34
